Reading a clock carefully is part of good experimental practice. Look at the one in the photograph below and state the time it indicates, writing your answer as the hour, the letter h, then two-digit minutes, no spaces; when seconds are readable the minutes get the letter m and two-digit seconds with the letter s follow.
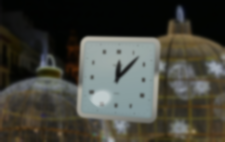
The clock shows 12h07
